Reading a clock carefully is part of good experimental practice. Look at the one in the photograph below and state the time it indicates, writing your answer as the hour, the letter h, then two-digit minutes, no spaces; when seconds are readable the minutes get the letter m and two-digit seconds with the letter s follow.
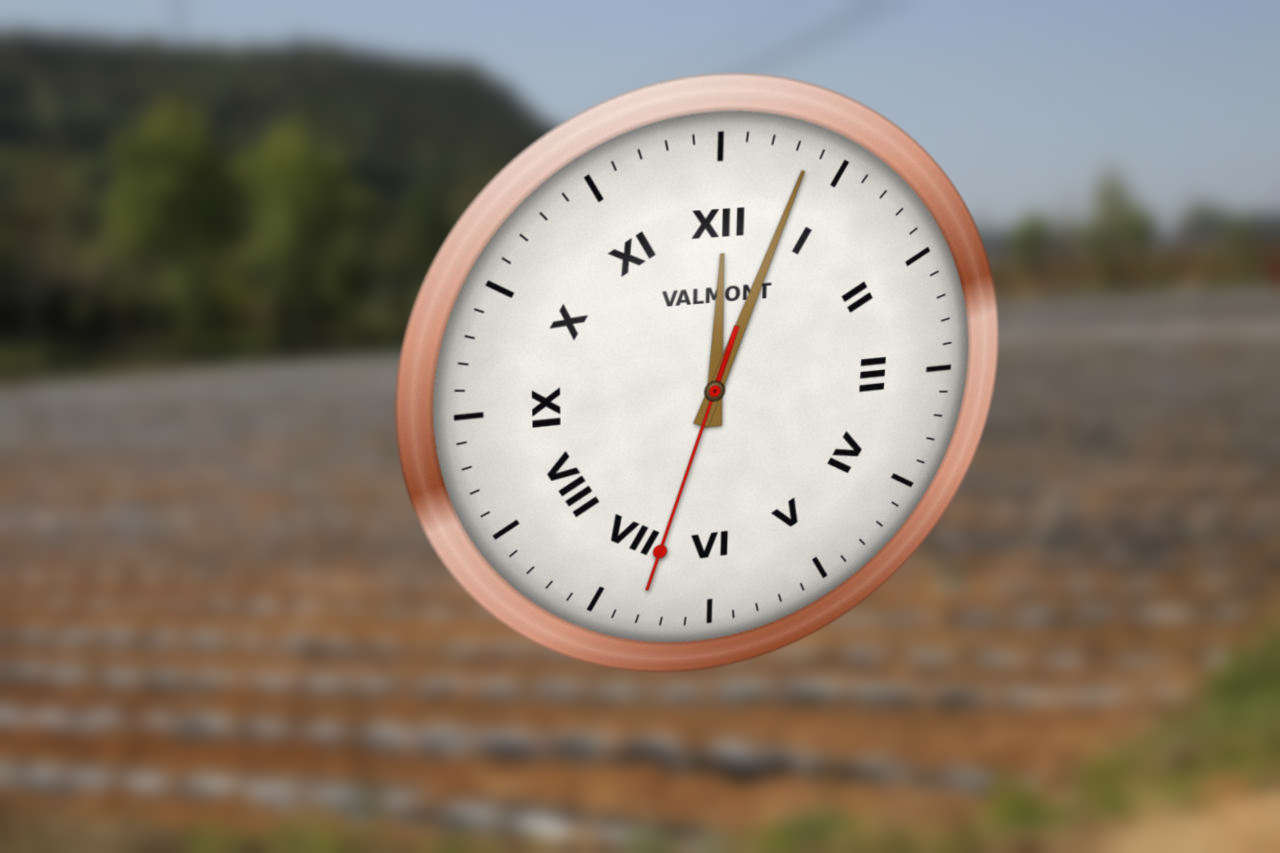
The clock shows 12h03m33s
